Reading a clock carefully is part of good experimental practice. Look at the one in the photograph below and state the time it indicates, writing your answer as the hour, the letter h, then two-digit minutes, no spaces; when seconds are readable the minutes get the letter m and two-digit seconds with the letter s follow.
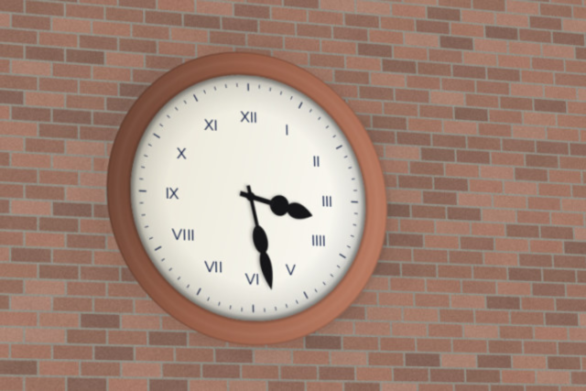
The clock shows 3h28
